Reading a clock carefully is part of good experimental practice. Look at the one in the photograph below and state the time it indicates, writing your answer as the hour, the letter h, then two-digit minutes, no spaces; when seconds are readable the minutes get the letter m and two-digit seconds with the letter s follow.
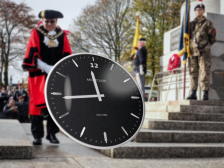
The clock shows 11h44
